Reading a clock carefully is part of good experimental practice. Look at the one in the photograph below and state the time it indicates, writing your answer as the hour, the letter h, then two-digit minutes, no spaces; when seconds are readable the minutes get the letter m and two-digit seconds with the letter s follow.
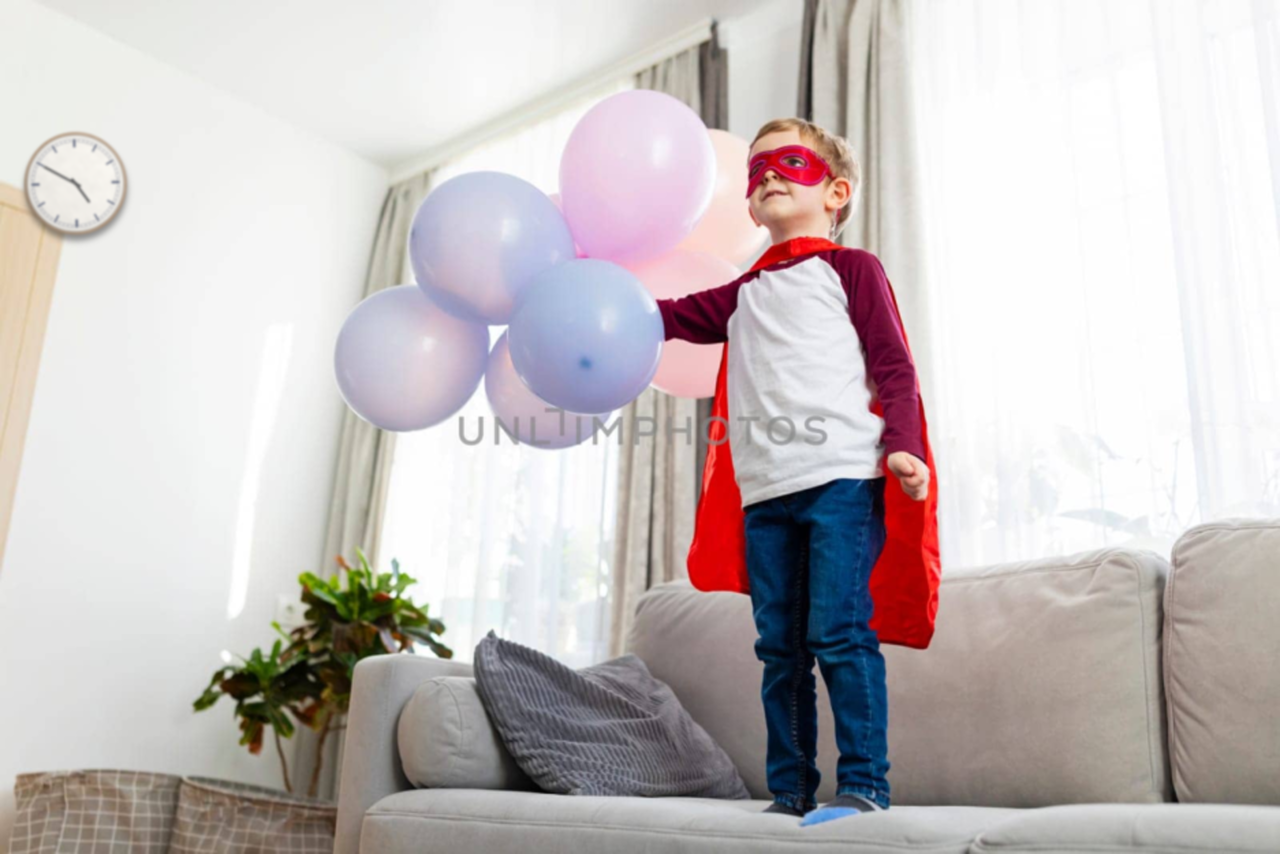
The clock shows 4h50
